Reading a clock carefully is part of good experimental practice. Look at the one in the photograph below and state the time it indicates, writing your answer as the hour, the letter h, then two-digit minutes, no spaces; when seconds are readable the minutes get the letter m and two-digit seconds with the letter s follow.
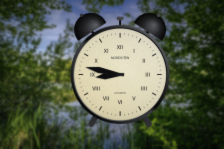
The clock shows 8h47
